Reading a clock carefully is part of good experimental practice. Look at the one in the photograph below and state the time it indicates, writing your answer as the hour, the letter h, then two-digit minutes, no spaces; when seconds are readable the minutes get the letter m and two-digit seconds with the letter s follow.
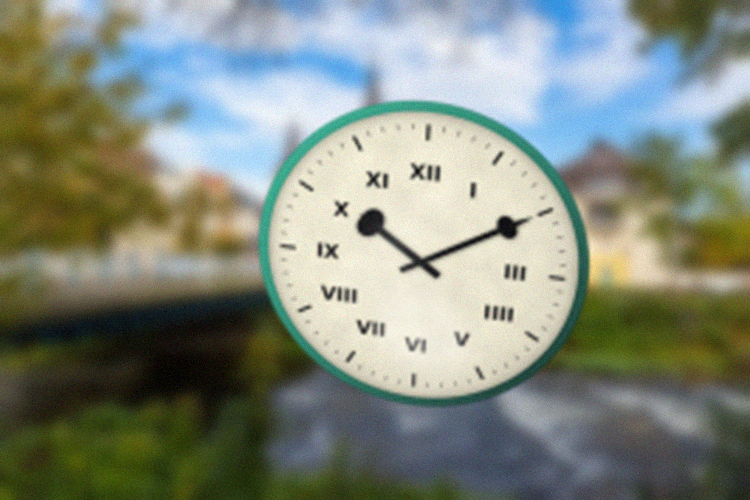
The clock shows 10h10
